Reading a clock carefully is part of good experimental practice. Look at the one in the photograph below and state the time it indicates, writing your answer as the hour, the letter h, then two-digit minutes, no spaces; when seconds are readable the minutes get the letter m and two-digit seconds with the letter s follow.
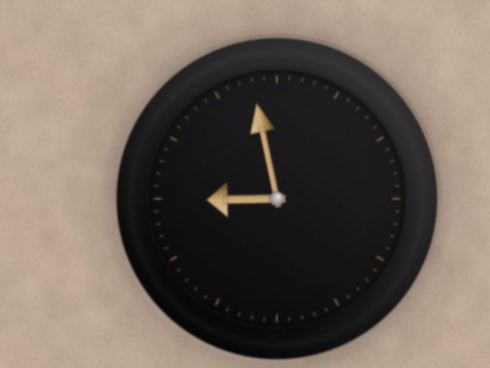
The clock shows 8h58
